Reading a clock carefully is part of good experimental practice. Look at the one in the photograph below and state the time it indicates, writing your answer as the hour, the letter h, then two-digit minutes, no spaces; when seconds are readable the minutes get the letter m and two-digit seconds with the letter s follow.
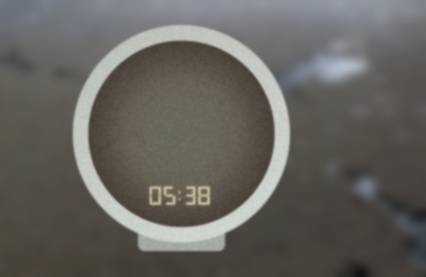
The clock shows 5h38
